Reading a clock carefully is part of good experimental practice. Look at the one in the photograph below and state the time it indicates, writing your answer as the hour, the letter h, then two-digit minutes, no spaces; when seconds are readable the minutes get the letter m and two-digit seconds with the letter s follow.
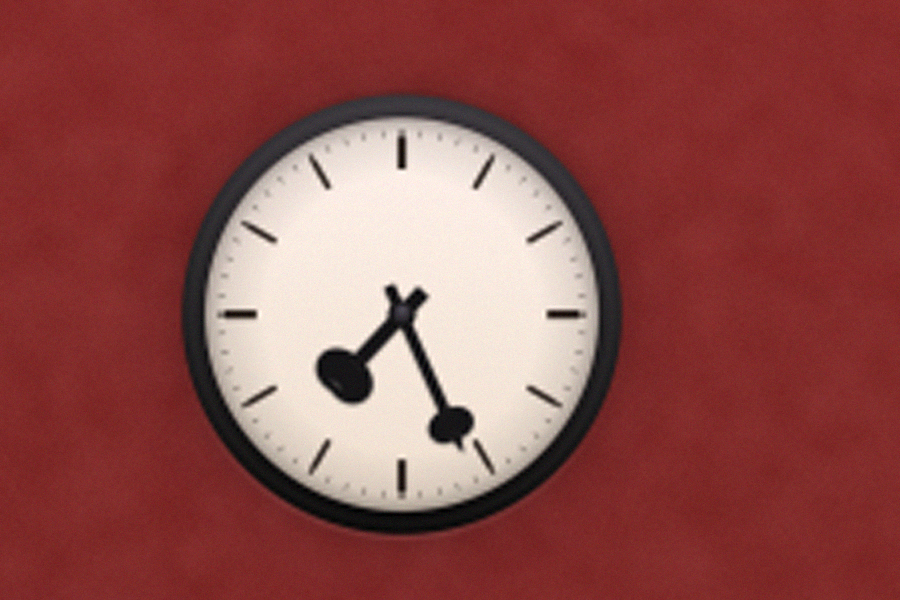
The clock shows 7h26
